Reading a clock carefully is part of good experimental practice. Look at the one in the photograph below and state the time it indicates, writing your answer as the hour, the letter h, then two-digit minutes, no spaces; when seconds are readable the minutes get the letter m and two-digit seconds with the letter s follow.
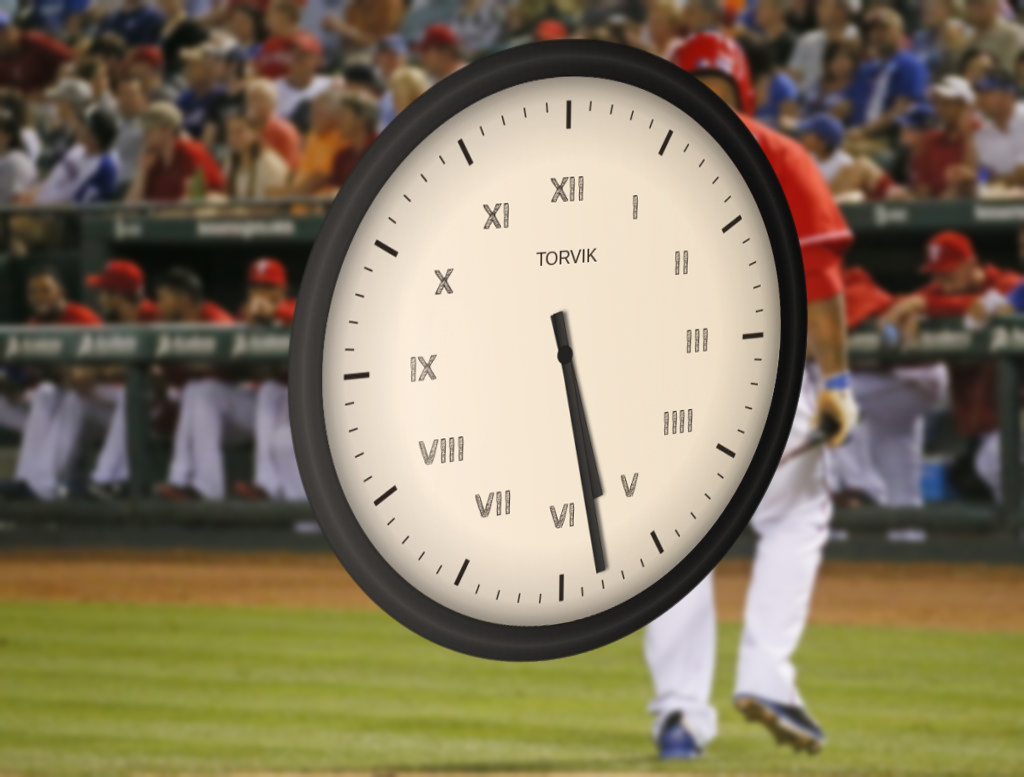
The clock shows 5h28
